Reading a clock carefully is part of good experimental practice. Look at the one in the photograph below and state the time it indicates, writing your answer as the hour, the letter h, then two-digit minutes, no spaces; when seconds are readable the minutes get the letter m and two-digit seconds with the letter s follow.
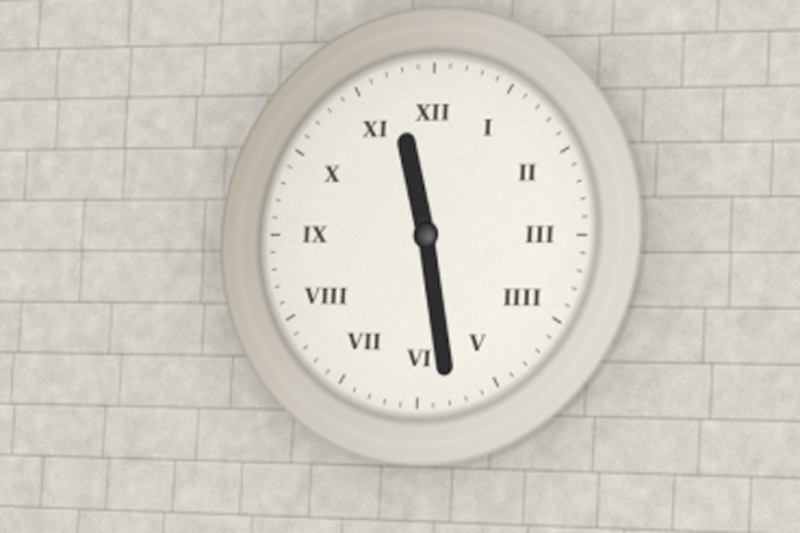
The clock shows 11h28
